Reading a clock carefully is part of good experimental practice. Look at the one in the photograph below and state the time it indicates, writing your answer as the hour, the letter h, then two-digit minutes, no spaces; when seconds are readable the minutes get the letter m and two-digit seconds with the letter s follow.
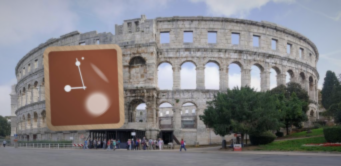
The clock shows 8h58
